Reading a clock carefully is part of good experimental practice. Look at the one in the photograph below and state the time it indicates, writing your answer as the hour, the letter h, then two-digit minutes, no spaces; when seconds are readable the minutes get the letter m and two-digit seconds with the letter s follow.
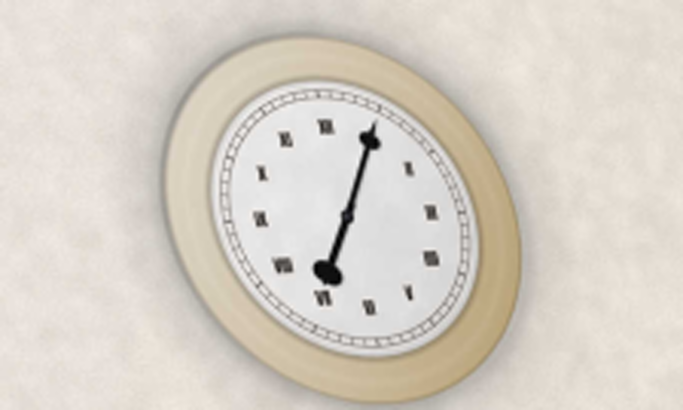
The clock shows 7h05
